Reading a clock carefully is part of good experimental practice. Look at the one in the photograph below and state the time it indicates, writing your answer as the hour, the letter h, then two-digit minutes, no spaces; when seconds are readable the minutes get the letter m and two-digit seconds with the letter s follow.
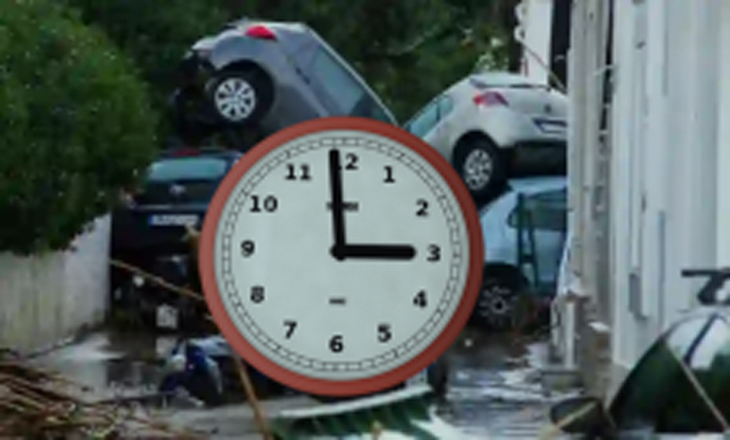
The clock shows 2h59
